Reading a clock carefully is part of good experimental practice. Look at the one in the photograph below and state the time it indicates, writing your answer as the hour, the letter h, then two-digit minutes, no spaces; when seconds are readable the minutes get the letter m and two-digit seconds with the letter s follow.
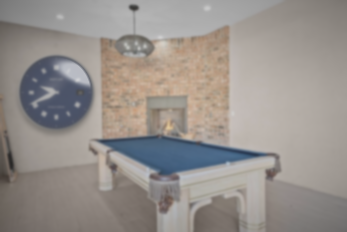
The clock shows 9h41
